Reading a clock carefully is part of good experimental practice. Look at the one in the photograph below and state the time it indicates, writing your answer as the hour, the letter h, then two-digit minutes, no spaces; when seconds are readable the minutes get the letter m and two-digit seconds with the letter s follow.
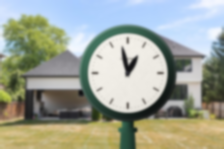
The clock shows 12h58
